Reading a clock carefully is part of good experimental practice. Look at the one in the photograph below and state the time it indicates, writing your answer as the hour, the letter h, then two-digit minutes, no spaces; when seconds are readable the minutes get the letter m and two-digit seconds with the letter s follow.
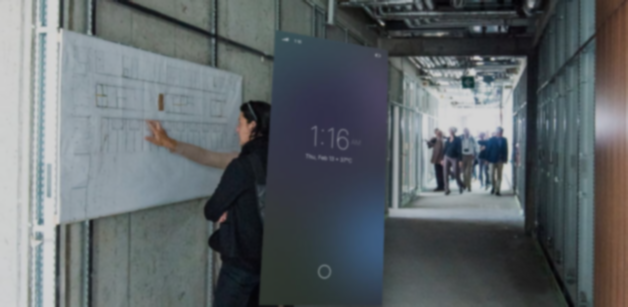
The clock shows 1h16
